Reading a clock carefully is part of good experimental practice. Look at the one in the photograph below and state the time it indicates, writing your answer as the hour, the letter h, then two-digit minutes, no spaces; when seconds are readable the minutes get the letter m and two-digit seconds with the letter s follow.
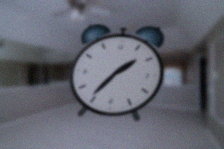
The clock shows 1h36
